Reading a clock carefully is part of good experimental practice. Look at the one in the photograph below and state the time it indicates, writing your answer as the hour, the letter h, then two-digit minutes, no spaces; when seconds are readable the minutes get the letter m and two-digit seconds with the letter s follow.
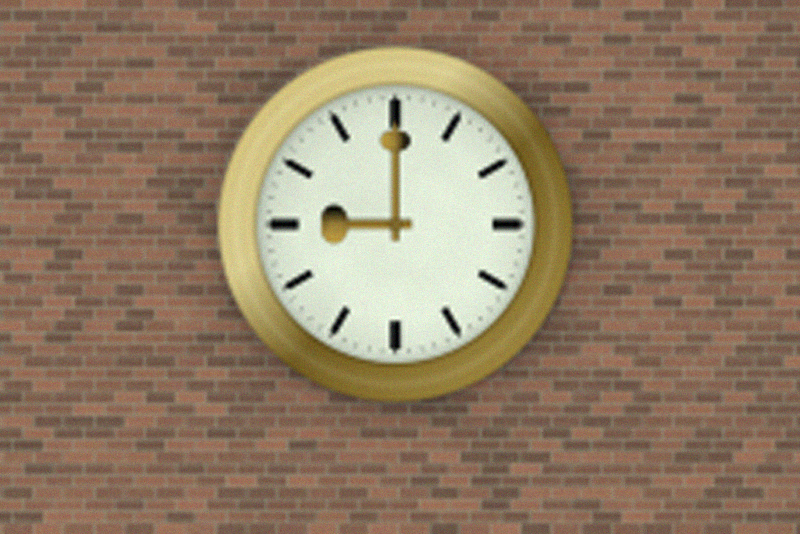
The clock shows 9h00
